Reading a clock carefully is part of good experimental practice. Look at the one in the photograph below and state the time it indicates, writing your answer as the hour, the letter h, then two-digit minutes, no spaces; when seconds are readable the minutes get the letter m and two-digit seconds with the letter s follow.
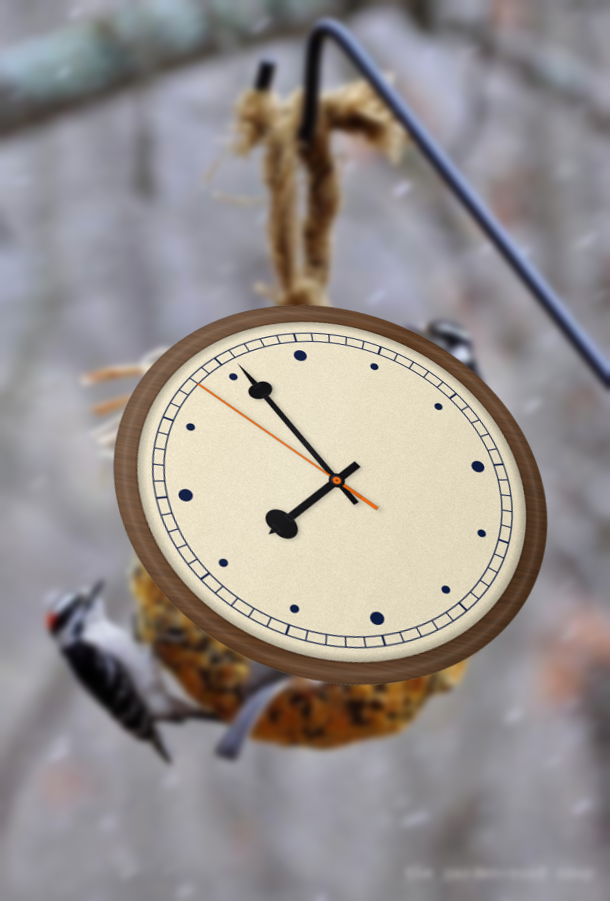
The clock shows 7h55m53s
